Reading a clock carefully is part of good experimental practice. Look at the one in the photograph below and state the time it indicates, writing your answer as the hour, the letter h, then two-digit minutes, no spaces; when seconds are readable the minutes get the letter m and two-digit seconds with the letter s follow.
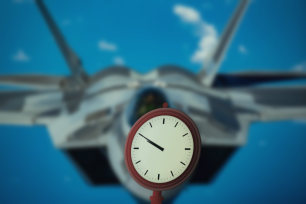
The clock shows 9h50
